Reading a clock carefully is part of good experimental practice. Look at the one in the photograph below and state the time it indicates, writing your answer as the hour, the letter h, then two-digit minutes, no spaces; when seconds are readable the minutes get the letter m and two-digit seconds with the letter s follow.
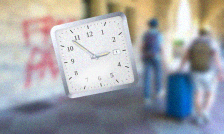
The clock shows 2h53
